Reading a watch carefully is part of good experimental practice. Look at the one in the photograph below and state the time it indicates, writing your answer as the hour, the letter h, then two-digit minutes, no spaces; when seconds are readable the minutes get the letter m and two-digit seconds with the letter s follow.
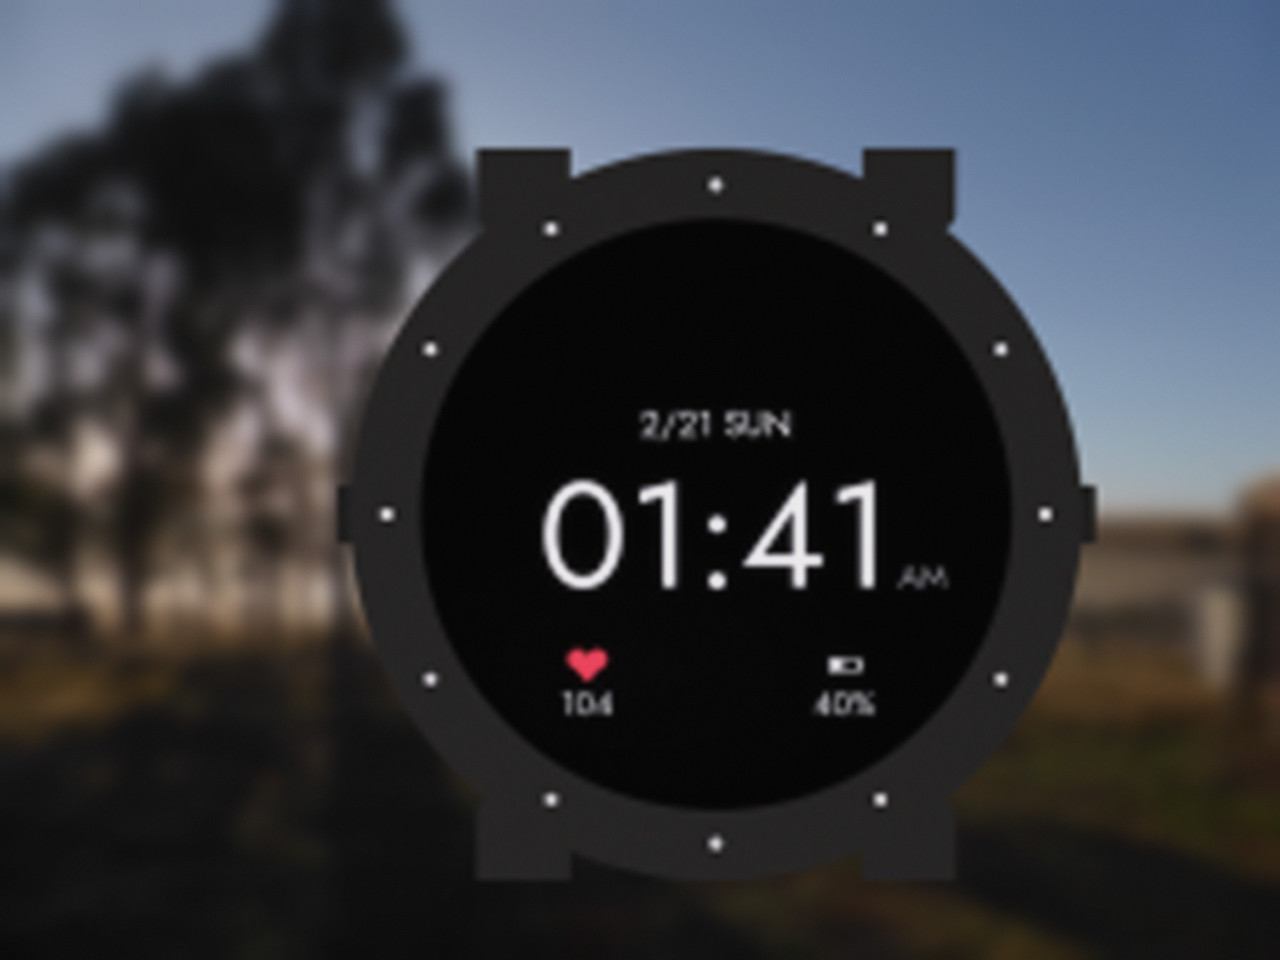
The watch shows 1h41
